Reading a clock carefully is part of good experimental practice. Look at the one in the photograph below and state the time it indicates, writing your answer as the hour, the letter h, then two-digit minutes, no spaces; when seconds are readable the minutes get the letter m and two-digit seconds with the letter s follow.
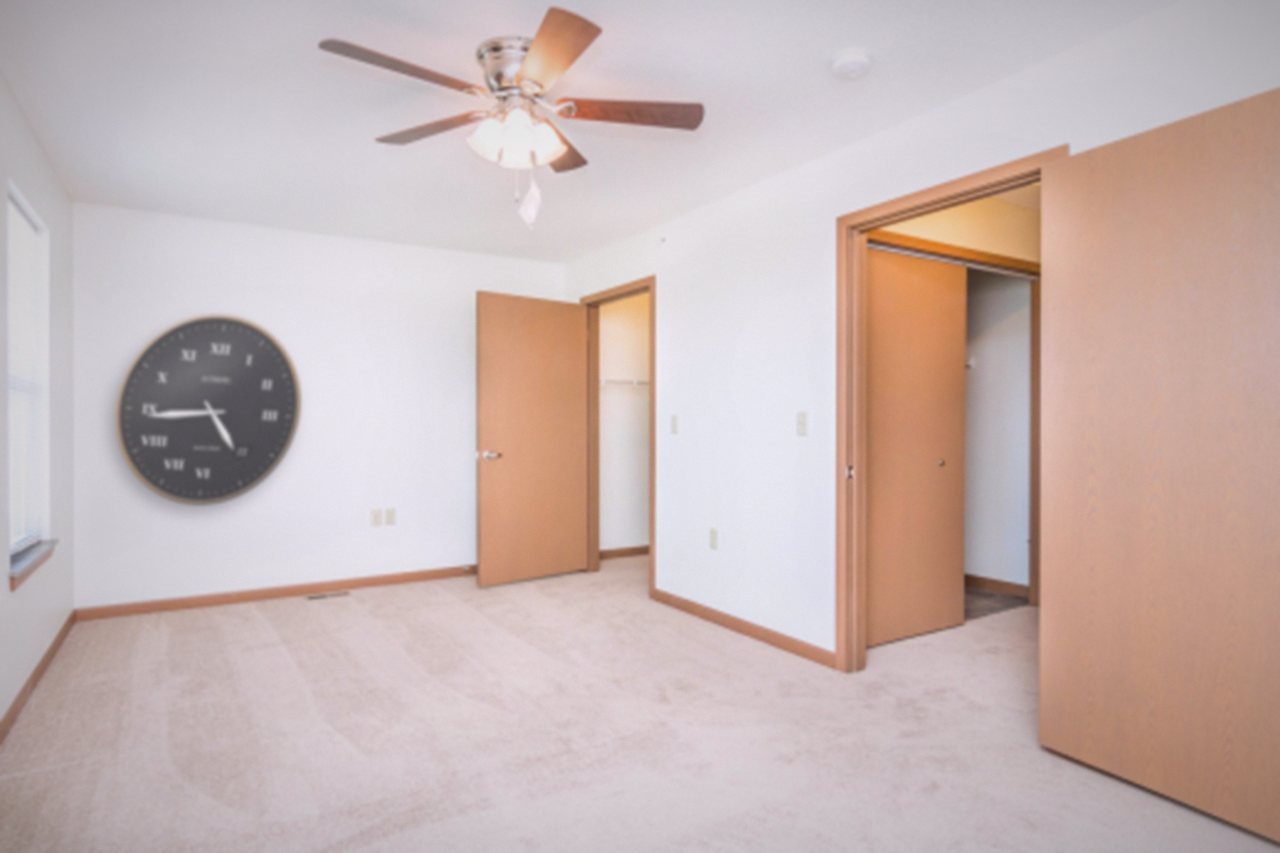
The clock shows 4h44
